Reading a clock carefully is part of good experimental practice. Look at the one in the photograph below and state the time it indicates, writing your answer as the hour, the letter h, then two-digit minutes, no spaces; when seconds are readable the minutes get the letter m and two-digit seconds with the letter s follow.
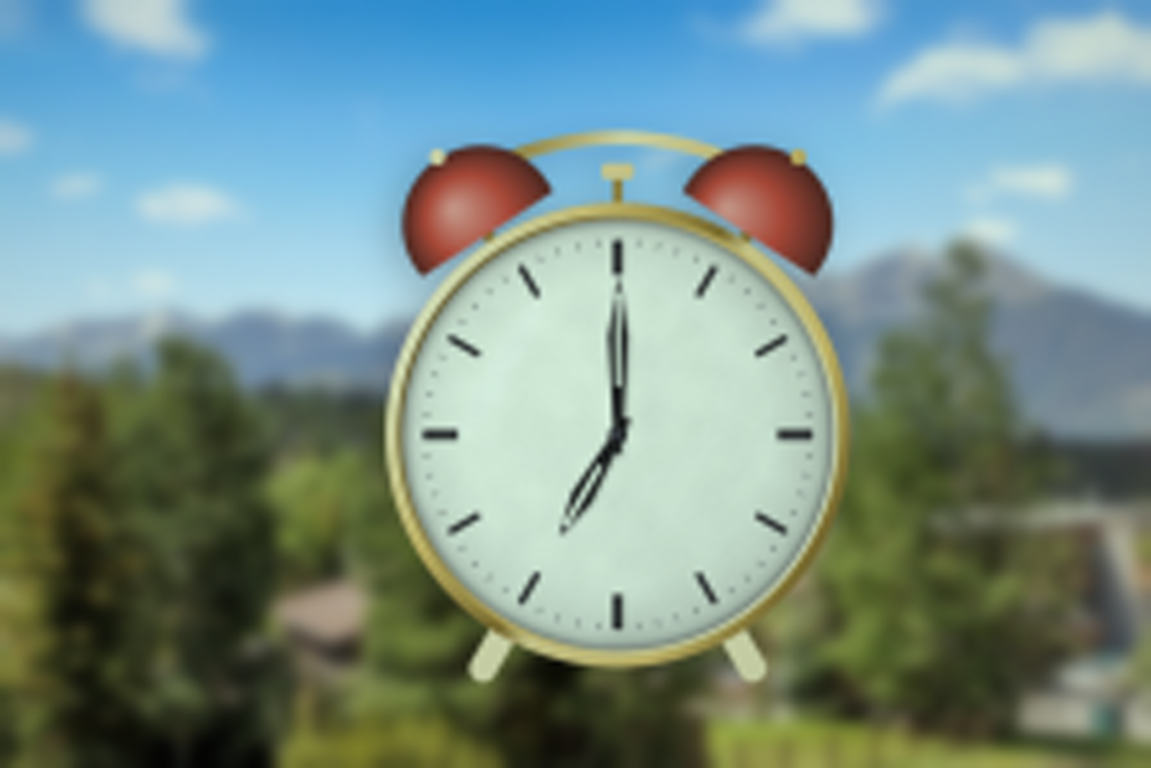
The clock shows 7h00
